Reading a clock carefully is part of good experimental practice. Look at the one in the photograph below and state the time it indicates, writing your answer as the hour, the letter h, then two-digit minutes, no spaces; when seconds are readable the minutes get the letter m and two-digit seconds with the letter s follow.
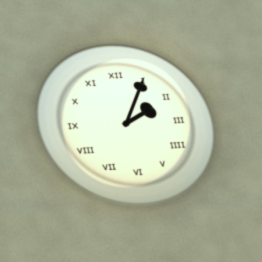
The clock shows 2h05
